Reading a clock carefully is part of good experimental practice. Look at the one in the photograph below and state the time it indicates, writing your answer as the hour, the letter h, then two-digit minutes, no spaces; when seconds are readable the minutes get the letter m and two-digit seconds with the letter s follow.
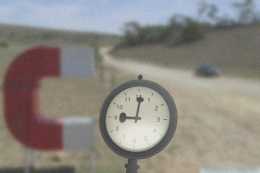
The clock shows 9h01
